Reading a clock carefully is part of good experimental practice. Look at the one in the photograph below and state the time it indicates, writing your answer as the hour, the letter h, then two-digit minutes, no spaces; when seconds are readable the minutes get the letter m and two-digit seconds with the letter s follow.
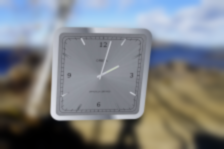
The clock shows 2h02
